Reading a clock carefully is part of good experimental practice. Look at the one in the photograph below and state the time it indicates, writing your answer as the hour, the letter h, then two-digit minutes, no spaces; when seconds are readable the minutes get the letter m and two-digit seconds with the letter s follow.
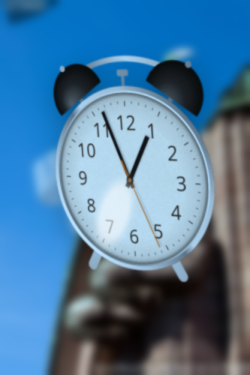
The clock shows 12h56m26s
